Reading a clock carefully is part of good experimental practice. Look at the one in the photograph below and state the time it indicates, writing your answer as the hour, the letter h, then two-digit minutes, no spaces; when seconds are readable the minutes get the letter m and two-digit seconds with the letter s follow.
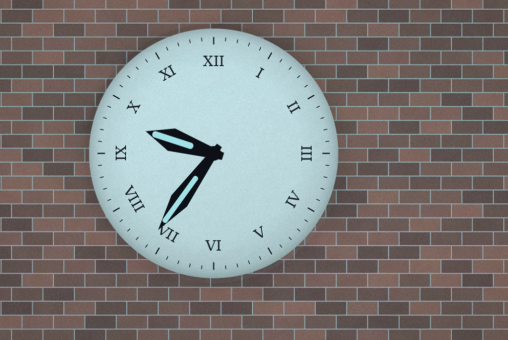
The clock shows 9h36
